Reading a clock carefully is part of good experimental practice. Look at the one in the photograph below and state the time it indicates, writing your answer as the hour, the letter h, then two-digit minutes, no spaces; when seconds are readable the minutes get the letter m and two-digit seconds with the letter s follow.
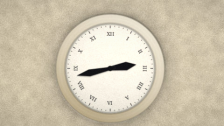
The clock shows 2h43
